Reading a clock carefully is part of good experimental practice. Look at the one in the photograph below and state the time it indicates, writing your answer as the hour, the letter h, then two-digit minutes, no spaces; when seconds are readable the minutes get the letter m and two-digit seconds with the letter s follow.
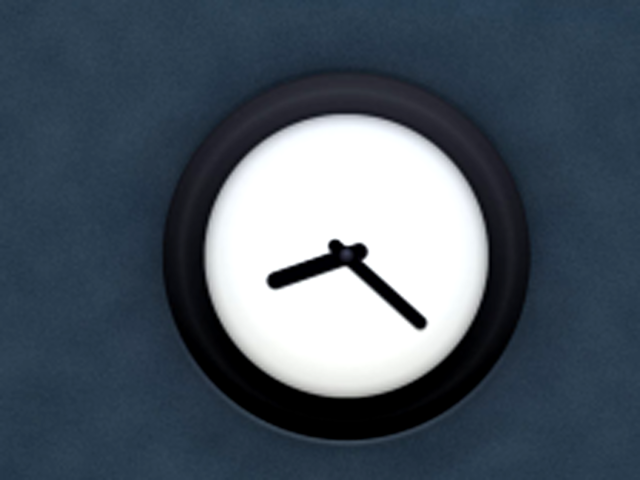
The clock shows 8h22
